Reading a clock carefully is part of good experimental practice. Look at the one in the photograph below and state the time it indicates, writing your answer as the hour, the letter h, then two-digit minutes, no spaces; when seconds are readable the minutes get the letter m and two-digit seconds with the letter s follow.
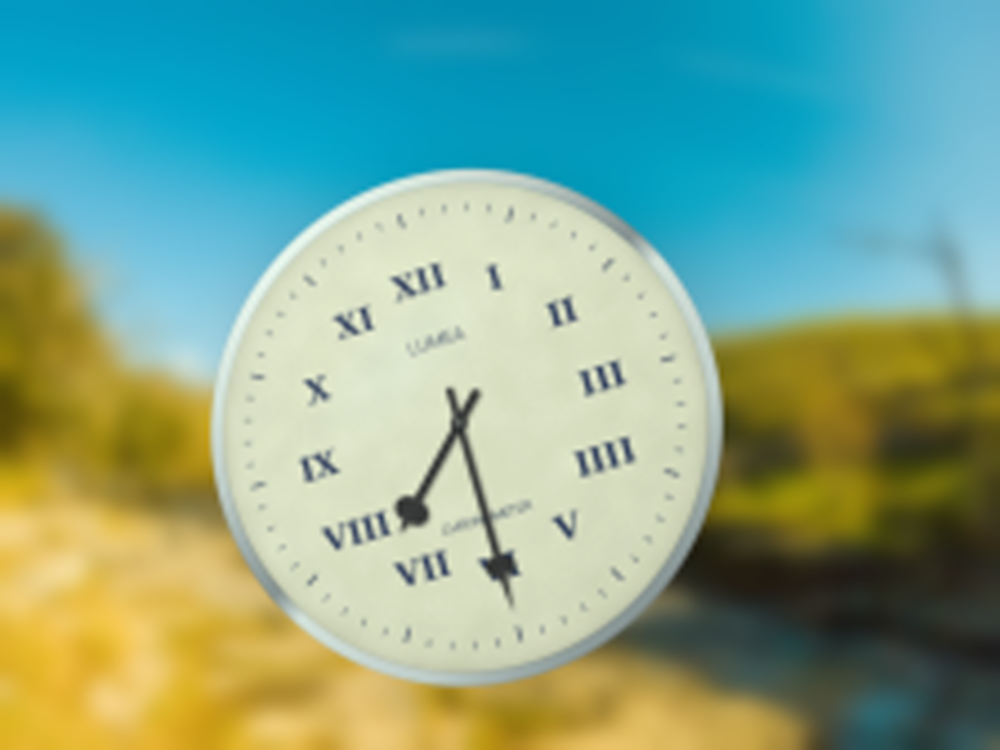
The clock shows 7h30
